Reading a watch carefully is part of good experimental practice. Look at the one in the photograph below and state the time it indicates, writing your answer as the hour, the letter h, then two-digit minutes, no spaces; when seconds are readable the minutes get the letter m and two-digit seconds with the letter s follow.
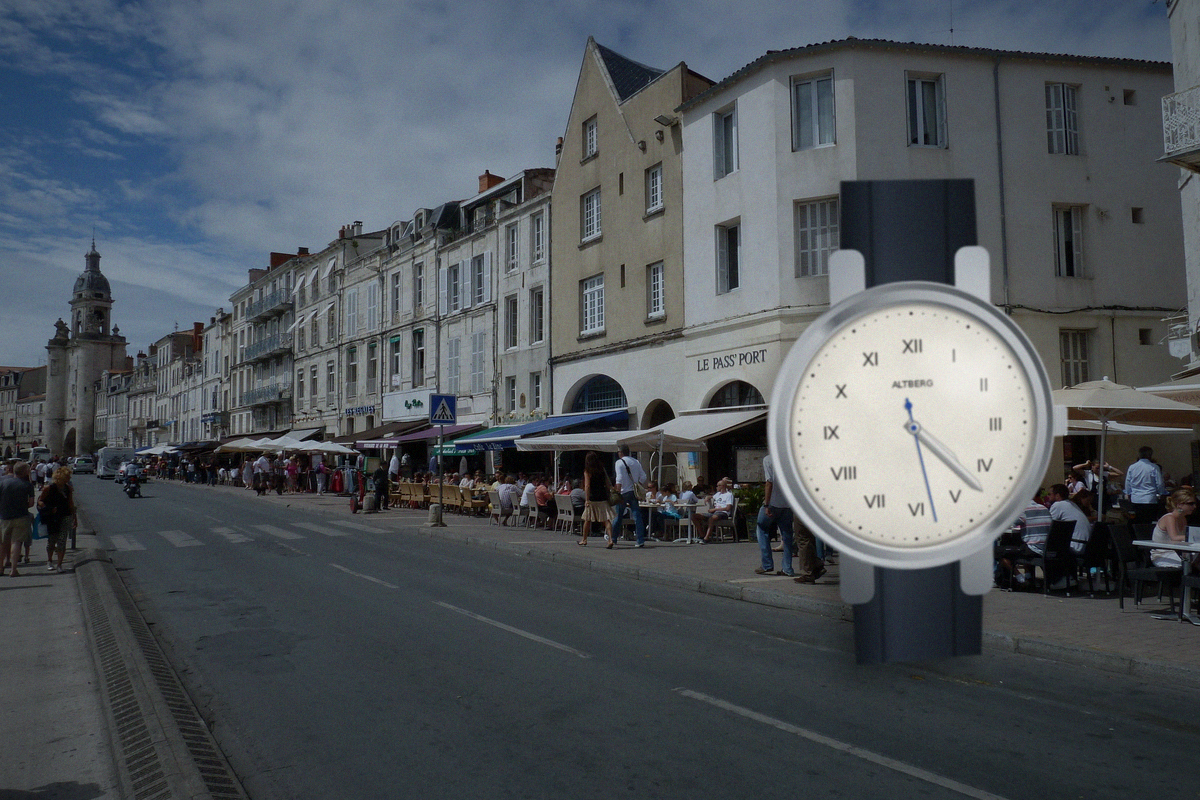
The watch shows 4h22m28s
